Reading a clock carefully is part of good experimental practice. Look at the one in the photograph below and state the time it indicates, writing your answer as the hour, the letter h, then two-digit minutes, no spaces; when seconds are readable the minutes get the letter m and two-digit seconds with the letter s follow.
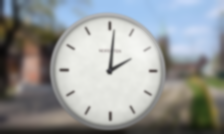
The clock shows 2h01
